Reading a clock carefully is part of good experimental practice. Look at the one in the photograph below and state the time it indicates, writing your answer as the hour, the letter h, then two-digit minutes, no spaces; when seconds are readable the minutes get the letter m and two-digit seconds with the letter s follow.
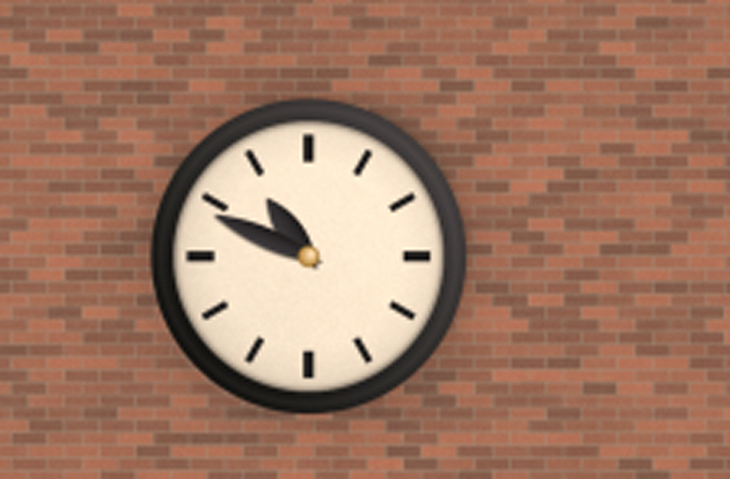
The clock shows 10h49
